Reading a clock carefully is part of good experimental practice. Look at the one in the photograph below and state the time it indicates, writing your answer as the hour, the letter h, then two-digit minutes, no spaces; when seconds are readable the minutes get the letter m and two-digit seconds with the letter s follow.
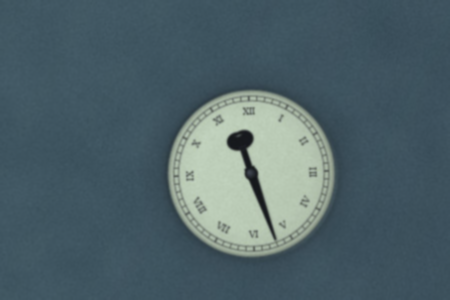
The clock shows 11h27
